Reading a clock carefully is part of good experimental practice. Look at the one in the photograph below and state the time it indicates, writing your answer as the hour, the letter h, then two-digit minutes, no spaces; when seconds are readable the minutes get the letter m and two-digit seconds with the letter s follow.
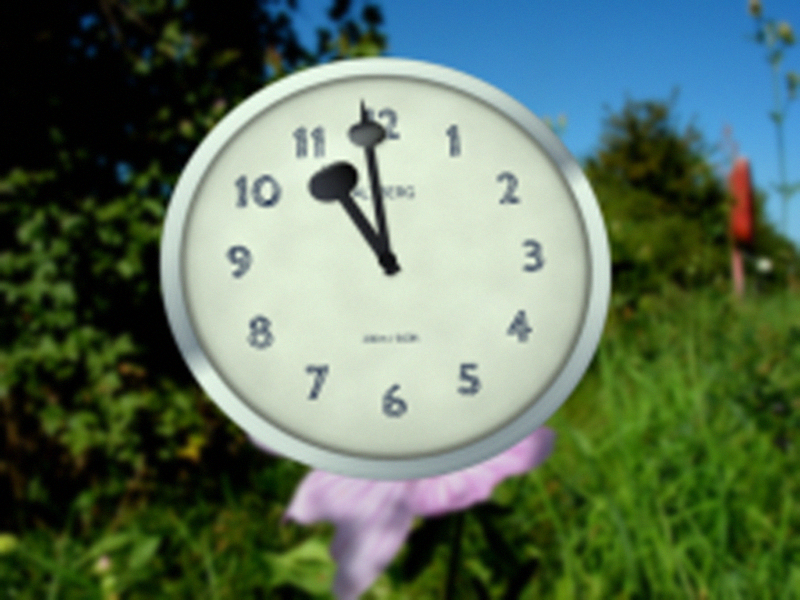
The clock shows 10h59
